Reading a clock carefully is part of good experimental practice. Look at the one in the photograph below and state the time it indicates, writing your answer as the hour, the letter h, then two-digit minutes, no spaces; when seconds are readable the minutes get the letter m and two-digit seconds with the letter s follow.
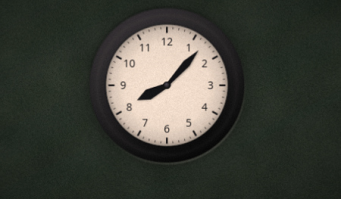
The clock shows 8h07
